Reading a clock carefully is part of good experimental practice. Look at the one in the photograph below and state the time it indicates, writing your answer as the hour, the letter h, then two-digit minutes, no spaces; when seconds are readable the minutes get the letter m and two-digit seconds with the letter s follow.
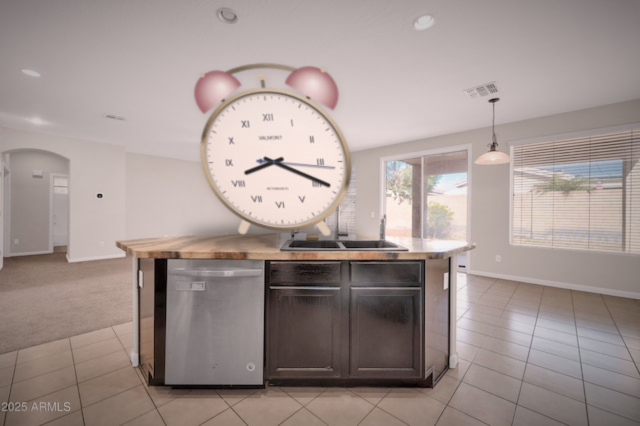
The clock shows 8h19m16s
